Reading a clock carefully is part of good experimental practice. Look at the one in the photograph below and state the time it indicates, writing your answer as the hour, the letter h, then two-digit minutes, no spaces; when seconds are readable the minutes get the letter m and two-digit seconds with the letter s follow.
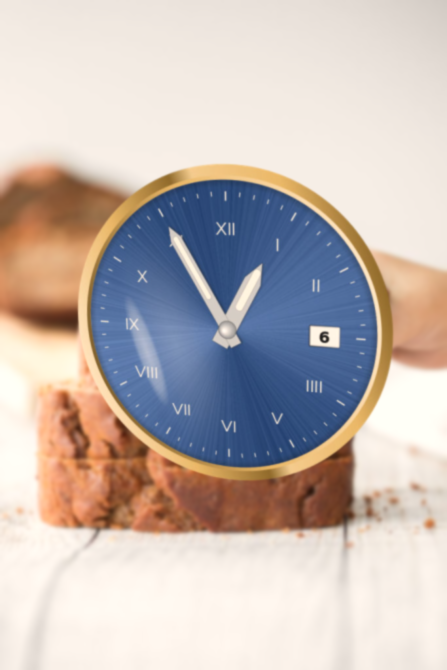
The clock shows 12h55
